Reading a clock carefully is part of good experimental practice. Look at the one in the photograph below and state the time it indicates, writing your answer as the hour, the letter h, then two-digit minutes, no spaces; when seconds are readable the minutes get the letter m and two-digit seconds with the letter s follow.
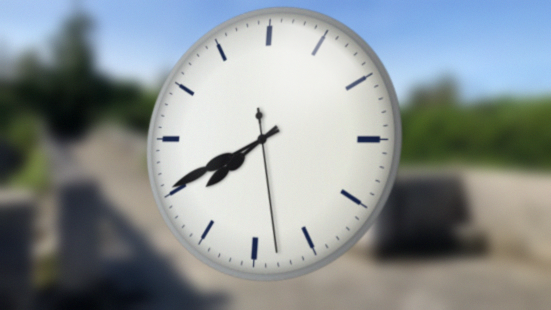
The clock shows 7h40m28s
